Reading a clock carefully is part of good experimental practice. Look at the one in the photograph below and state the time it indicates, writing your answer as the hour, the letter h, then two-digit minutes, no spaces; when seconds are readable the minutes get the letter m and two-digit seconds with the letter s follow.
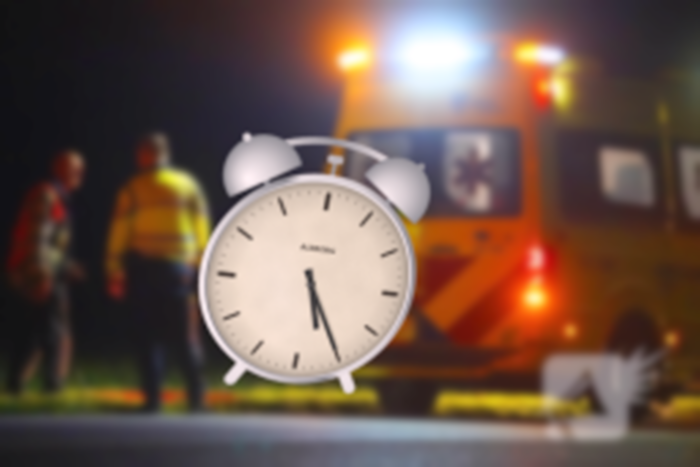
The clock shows 5h25
